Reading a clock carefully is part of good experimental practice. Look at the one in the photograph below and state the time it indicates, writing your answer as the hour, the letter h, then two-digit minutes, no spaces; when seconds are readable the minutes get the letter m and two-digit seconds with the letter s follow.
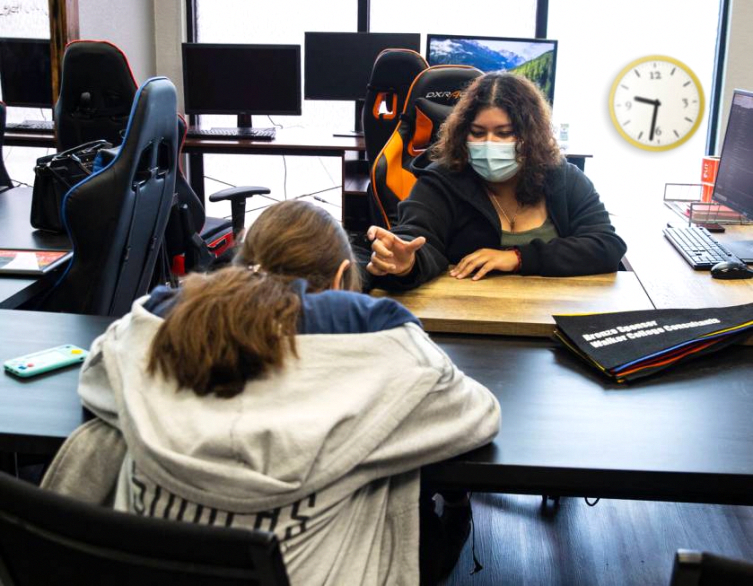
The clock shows 9h32
